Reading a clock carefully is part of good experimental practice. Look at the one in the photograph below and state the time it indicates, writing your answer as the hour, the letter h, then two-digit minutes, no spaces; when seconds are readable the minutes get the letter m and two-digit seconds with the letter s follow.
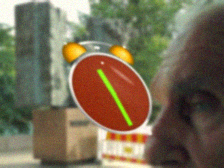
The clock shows 11h28
